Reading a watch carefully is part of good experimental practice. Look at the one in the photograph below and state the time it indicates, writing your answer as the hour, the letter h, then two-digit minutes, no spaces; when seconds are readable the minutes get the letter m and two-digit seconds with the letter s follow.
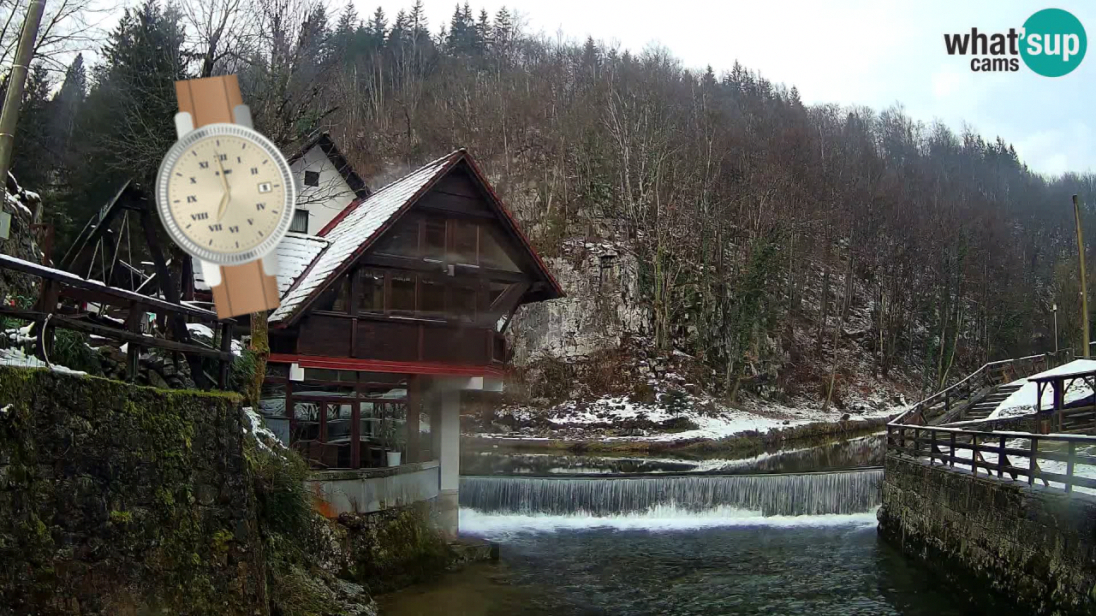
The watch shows 6h59
